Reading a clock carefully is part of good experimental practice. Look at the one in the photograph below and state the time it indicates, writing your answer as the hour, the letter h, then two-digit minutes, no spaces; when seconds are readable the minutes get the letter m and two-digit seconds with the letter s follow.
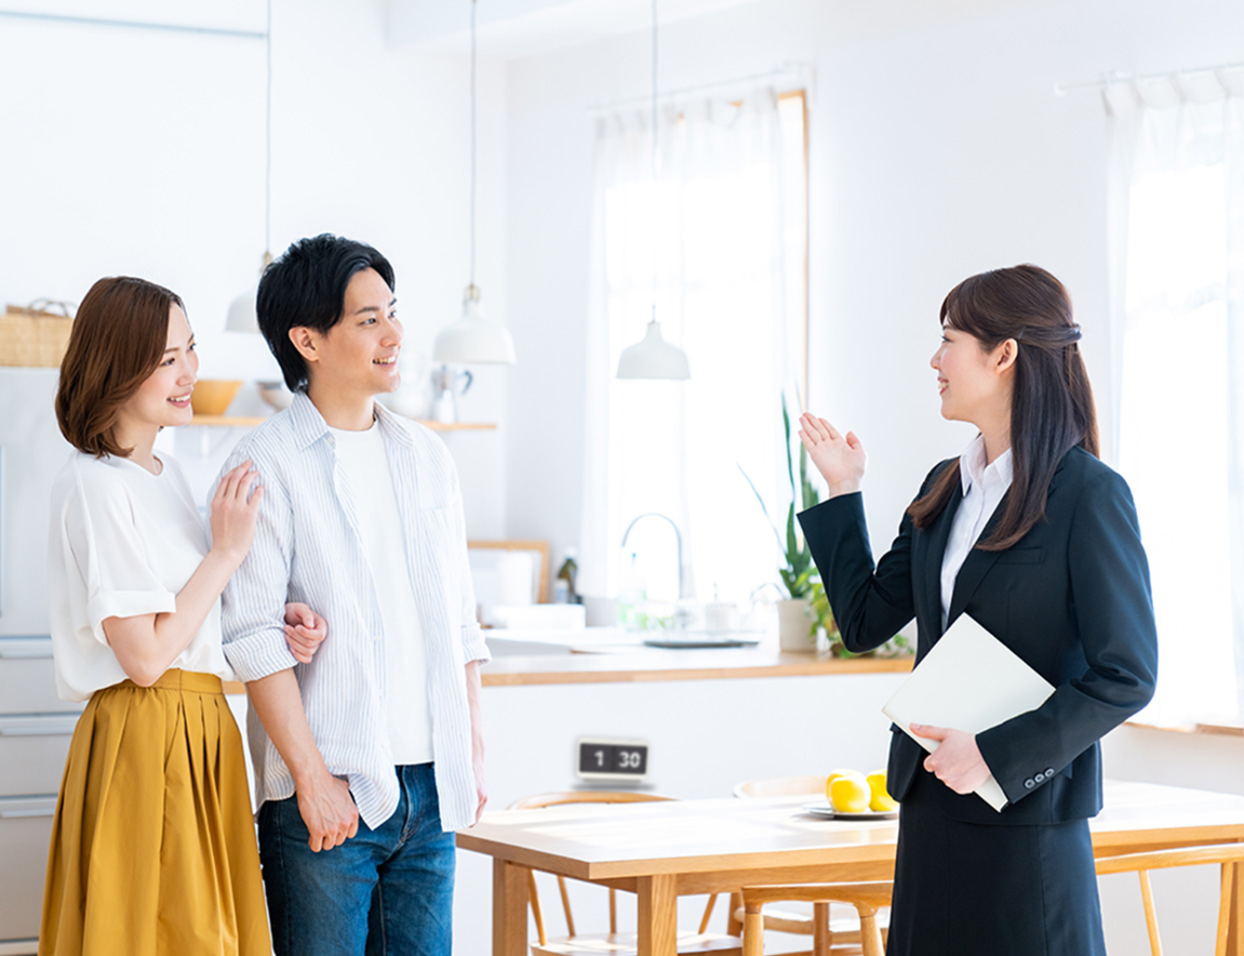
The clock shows 1h30
